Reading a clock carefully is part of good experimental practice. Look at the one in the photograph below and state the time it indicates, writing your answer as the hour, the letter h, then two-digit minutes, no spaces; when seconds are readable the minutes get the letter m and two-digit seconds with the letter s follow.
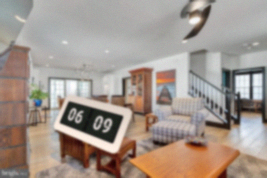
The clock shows 6h09
